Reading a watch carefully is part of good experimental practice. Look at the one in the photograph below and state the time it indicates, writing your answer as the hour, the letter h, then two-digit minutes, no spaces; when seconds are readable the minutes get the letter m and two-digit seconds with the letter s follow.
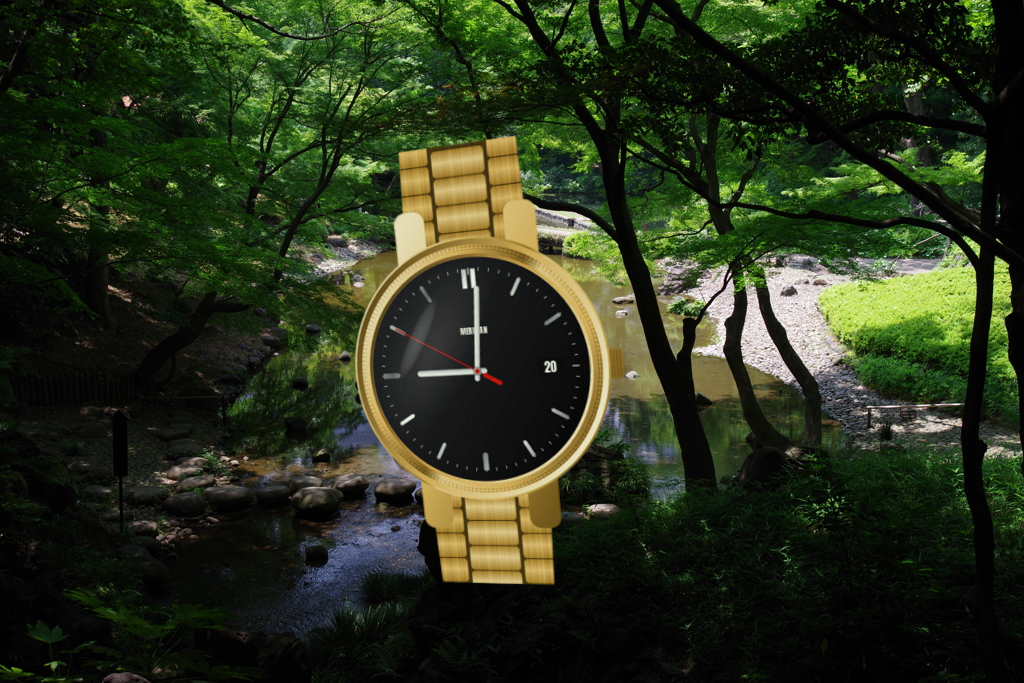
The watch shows 9h00m50s
